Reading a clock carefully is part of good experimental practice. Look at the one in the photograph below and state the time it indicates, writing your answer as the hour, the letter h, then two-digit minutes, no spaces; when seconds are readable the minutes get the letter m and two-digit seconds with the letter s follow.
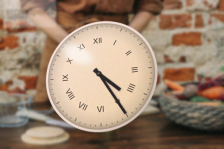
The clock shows 4h25
